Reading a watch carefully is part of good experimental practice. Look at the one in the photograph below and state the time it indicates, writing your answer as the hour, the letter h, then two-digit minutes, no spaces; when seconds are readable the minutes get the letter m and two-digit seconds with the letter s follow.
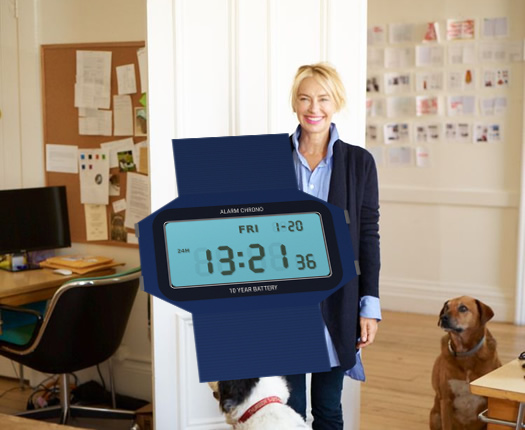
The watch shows 13h21m36s
